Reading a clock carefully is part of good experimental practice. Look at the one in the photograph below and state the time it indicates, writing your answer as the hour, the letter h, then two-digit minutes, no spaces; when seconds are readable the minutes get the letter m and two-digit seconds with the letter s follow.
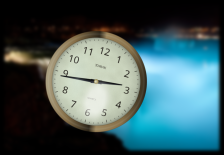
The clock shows 2h44
